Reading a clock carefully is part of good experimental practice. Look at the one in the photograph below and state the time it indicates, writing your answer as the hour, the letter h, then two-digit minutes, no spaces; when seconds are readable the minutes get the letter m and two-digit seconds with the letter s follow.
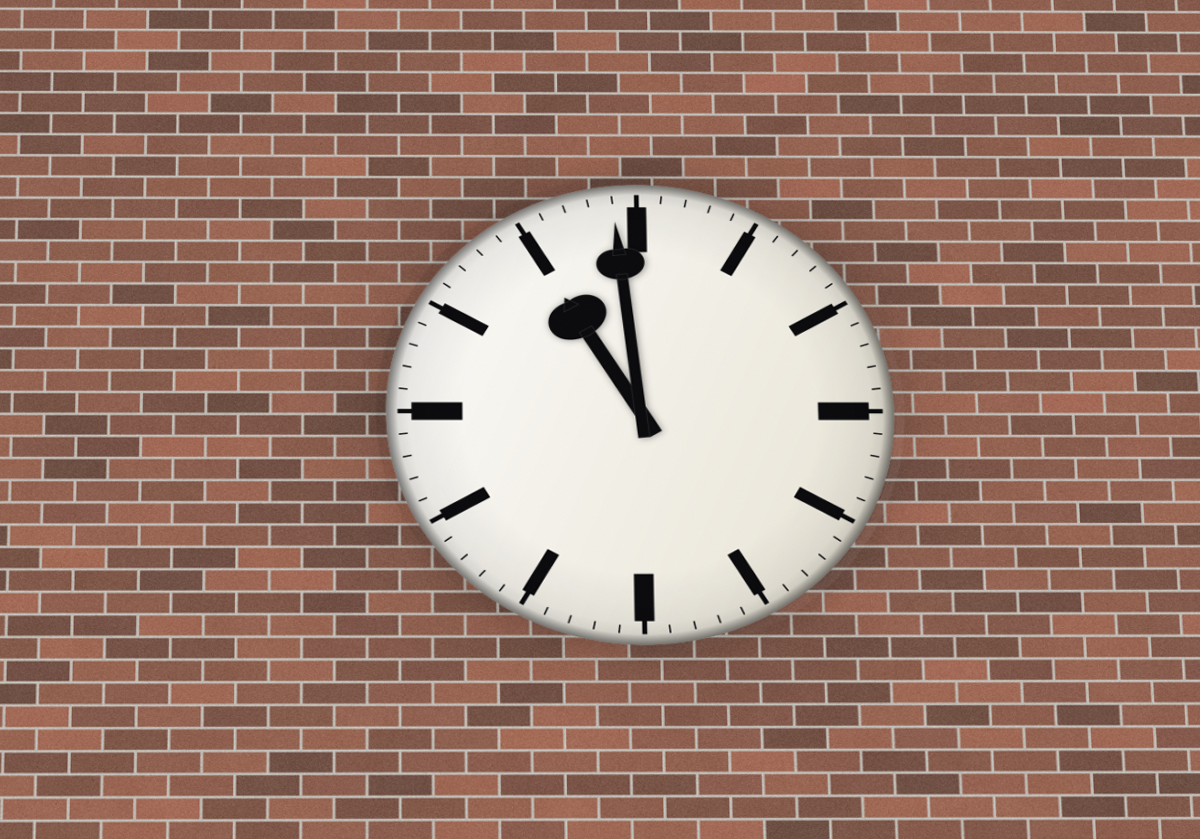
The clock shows 10h59
